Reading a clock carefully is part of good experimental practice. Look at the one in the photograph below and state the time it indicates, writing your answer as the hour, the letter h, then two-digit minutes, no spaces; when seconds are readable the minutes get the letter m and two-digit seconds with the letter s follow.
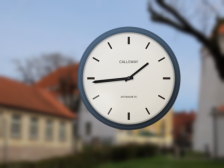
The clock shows 1h44
